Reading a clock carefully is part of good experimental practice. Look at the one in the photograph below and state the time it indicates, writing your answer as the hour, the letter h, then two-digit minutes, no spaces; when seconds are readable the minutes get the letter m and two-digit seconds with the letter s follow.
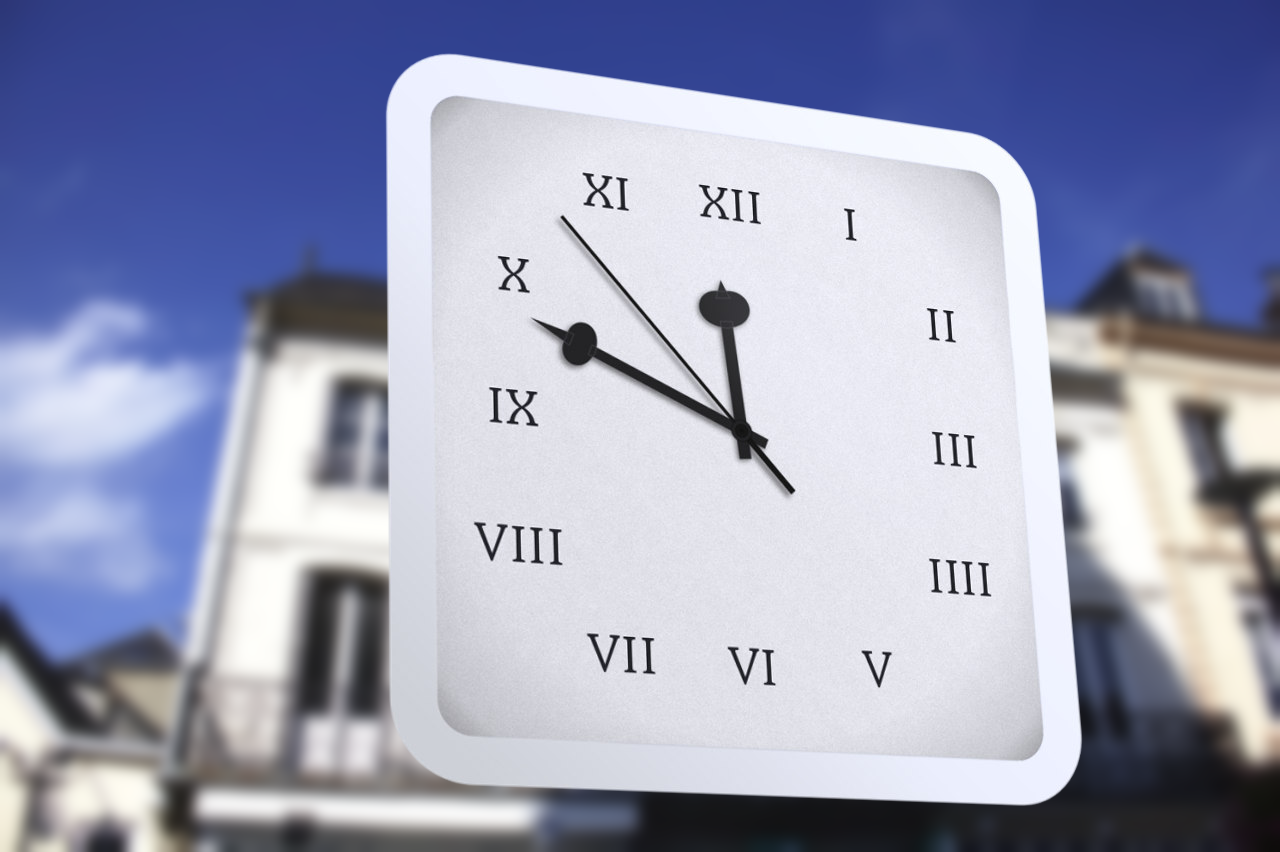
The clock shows 11h48m53s
